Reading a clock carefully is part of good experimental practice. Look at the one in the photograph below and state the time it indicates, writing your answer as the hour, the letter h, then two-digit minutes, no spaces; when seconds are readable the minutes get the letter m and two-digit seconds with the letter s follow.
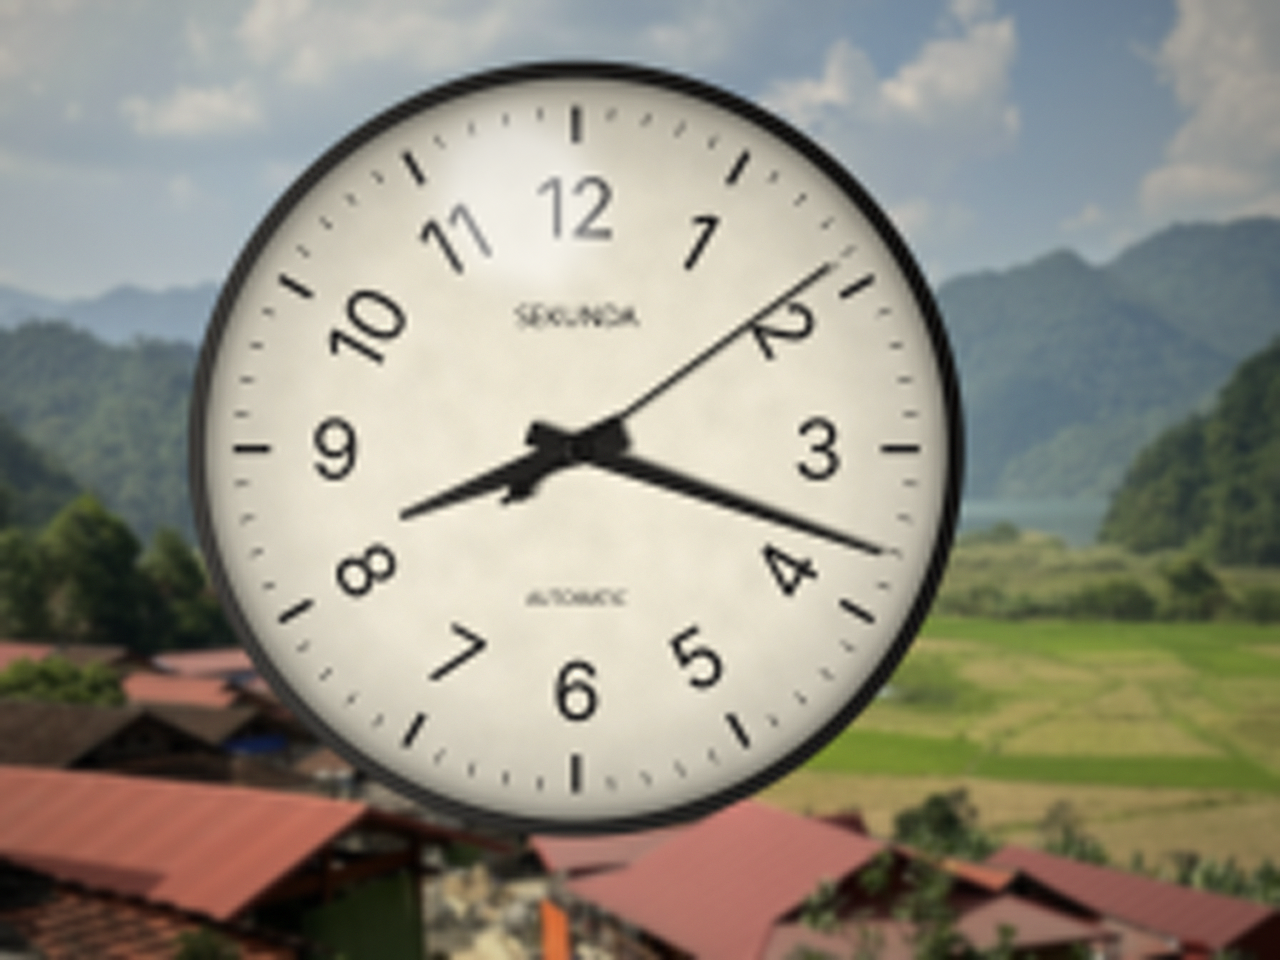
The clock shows 8h18m09s
